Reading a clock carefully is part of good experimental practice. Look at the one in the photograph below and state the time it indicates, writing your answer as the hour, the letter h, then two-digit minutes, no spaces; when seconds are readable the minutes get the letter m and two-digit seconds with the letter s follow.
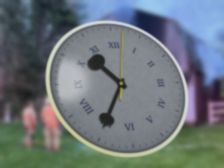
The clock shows 10h35m02s
